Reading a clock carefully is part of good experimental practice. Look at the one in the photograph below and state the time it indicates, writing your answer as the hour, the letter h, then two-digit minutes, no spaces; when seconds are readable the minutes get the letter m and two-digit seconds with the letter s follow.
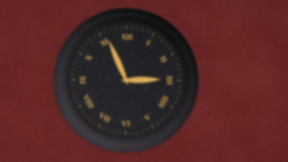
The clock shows 2h56
